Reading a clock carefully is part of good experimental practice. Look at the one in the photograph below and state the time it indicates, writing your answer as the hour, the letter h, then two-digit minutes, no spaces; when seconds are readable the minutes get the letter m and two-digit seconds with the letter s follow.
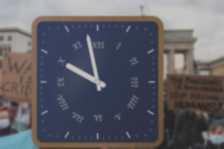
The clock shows 9h58
